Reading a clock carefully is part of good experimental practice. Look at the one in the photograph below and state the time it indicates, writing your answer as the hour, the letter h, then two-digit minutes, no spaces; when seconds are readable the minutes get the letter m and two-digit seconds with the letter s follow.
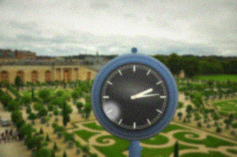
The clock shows 2h14
